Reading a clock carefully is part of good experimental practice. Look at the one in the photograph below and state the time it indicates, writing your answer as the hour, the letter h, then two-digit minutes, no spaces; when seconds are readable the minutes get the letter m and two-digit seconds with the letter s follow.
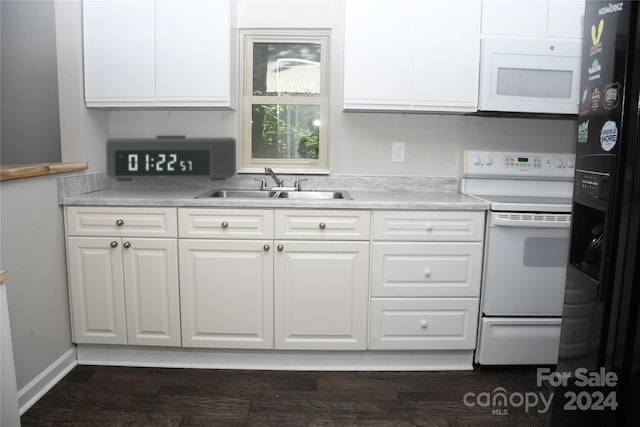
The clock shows 1h22
